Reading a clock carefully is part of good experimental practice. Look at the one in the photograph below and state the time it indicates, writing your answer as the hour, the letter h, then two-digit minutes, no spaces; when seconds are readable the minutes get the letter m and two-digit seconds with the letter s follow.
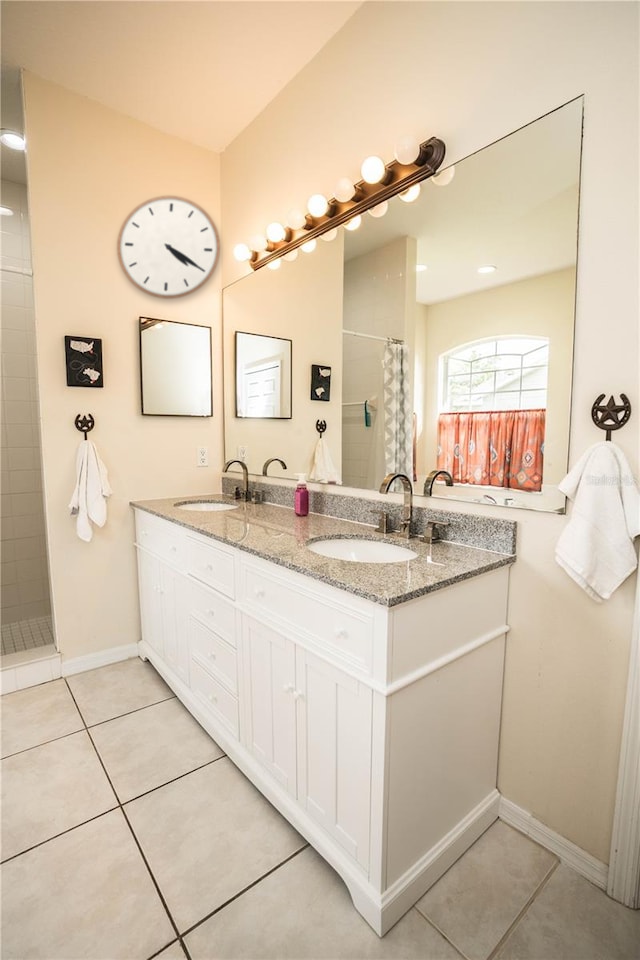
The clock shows 4h20
